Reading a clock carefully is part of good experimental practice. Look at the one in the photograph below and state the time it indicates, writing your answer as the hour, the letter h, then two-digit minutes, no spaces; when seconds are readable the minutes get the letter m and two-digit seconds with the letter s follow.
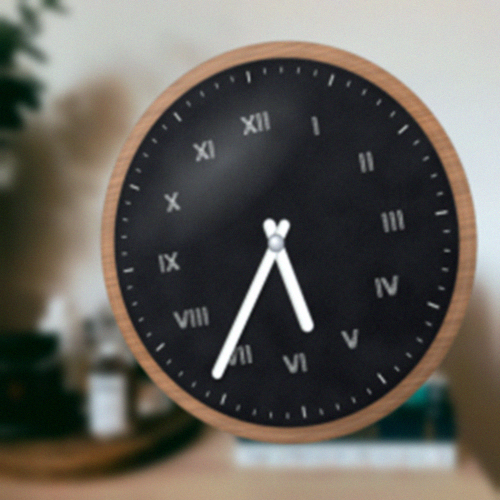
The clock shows 5h36
